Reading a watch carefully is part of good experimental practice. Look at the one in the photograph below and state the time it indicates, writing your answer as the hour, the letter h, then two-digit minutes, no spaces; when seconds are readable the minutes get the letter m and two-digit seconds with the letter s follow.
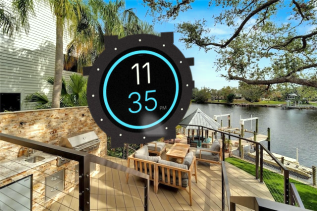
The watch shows 11h35
